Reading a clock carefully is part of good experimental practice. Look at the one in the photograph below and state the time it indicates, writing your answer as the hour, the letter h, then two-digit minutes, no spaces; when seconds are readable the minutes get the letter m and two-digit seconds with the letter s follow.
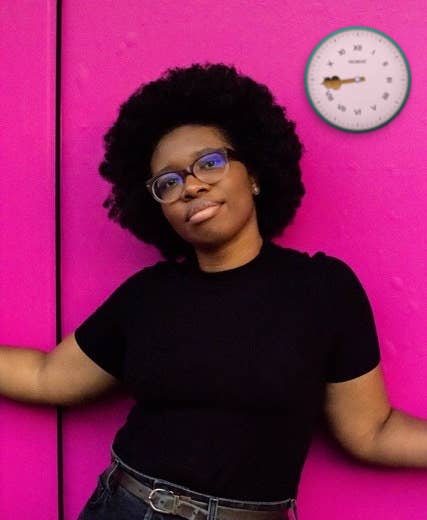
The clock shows 8h44
